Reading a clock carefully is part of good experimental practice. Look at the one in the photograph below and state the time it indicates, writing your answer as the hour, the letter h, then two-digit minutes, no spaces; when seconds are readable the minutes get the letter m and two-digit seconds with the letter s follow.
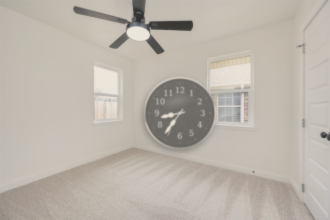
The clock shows 8h36
